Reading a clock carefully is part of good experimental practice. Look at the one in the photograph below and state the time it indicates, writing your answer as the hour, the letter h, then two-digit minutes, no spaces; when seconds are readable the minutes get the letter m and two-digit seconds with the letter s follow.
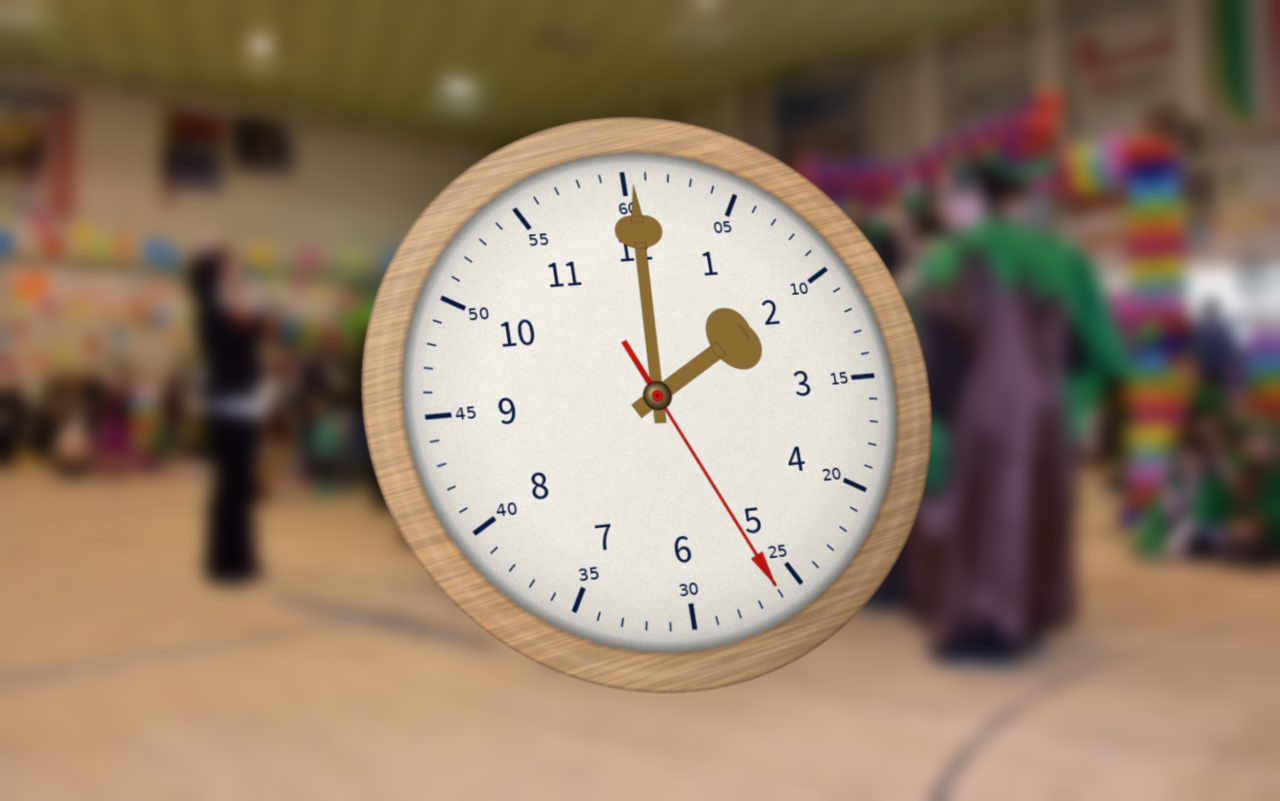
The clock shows 2h00m26s
